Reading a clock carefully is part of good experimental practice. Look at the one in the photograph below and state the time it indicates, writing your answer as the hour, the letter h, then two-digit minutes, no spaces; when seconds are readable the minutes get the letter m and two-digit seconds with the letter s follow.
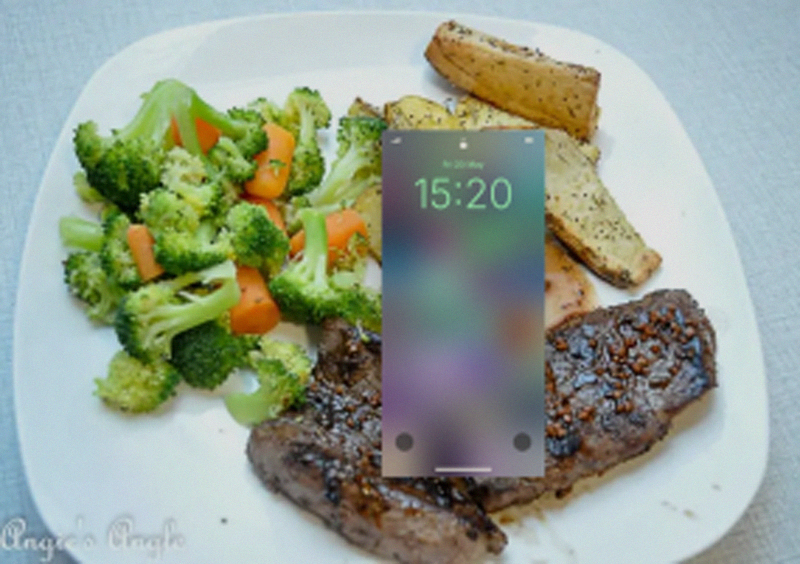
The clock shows 15h20
